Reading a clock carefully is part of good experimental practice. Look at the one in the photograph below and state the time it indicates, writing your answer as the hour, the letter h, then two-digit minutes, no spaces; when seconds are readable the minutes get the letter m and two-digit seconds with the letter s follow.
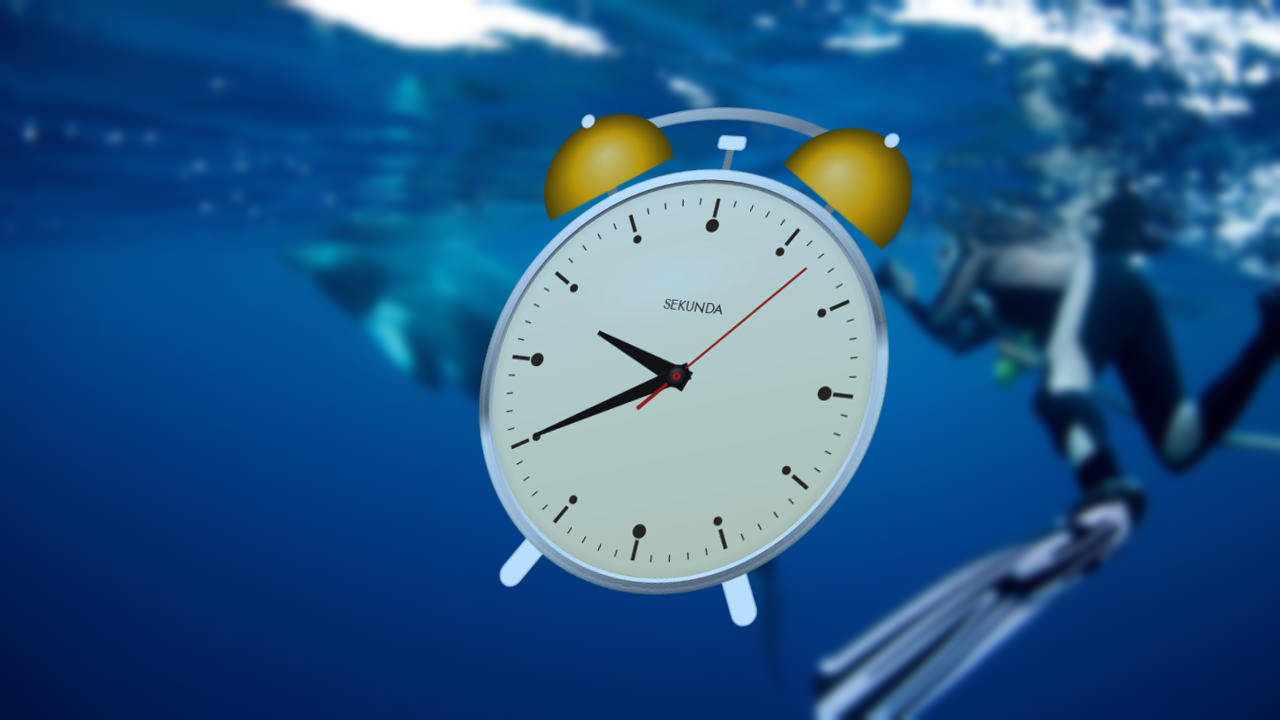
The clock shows 9h40m07s
